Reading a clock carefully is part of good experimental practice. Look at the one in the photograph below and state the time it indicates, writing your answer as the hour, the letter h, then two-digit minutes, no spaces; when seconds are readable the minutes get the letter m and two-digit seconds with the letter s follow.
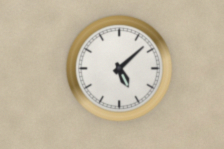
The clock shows 5h08
